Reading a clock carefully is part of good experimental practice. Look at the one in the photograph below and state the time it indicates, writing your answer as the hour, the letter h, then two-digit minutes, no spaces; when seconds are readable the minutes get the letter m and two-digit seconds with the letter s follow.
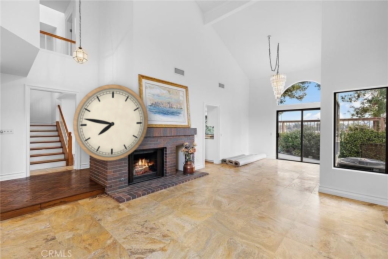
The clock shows 7h47
